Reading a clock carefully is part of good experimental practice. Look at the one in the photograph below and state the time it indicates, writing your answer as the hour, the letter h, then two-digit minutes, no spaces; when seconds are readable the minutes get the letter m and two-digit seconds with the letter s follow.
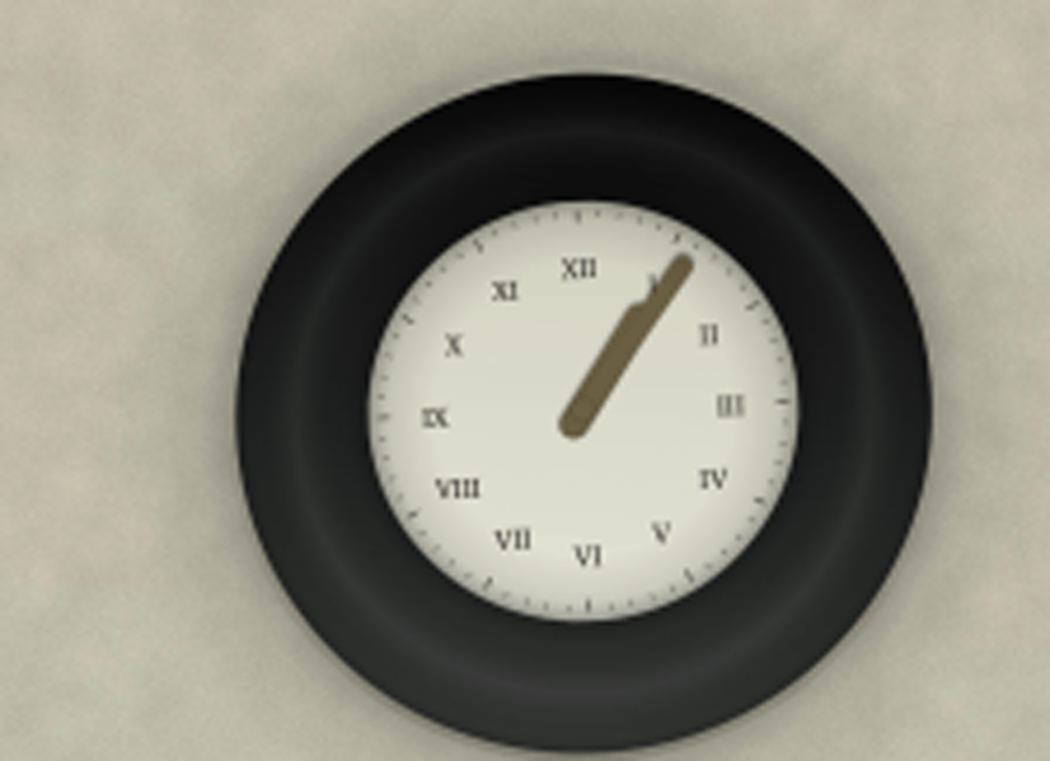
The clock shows 1h06
